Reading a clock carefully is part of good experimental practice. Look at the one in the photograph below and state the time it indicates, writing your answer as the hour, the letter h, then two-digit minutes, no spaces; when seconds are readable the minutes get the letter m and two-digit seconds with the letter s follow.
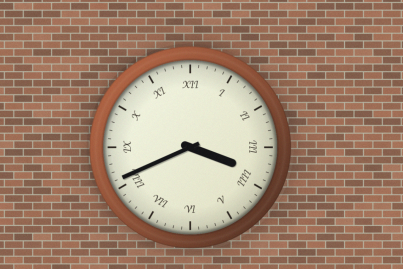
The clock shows 3h41
